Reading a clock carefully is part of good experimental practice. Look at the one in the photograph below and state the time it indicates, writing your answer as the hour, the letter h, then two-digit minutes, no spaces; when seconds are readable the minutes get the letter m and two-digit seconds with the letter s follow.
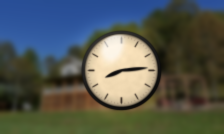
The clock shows 8h14
